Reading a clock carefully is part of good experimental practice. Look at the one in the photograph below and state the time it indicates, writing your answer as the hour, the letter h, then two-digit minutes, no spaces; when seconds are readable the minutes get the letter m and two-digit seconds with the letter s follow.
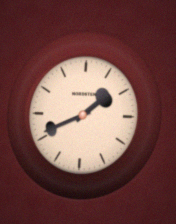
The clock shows 1h41
